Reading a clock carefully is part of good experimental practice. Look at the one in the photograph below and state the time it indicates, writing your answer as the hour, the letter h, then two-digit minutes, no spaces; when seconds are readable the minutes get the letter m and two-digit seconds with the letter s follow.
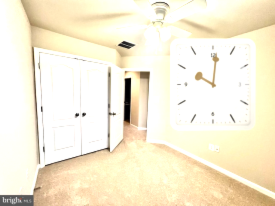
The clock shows 10h01
